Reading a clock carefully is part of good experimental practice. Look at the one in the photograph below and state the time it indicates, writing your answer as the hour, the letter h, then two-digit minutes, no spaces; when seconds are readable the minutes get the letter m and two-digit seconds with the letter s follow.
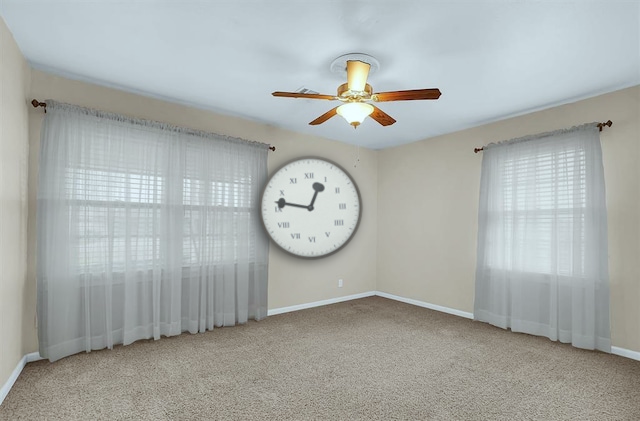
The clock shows 12h47
